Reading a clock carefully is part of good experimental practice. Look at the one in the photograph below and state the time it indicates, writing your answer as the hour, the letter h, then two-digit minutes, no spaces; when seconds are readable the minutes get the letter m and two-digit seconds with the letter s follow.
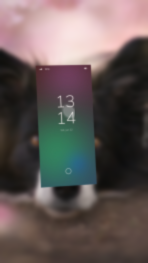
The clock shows 13h14
